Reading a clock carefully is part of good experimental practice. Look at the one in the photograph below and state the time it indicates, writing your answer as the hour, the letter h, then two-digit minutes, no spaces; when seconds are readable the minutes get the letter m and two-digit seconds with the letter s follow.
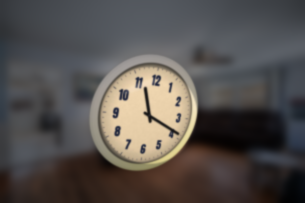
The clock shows 11h19
